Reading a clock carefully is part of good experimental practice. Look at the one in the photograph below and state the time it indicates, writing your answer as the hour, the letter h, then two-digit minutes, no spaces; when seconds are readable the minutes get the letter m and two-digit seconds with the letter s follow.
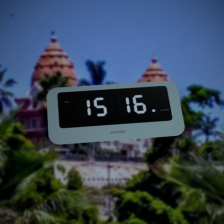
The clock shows 15h16
